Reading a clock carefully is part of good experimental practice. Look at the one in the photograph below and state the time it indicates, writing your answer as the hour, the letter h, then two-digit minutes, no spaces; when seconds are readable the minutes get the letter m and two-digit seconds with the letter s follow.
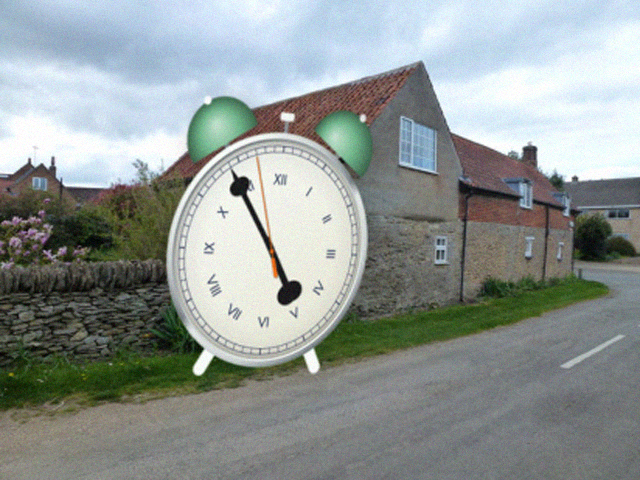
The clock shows 4h53m57s
